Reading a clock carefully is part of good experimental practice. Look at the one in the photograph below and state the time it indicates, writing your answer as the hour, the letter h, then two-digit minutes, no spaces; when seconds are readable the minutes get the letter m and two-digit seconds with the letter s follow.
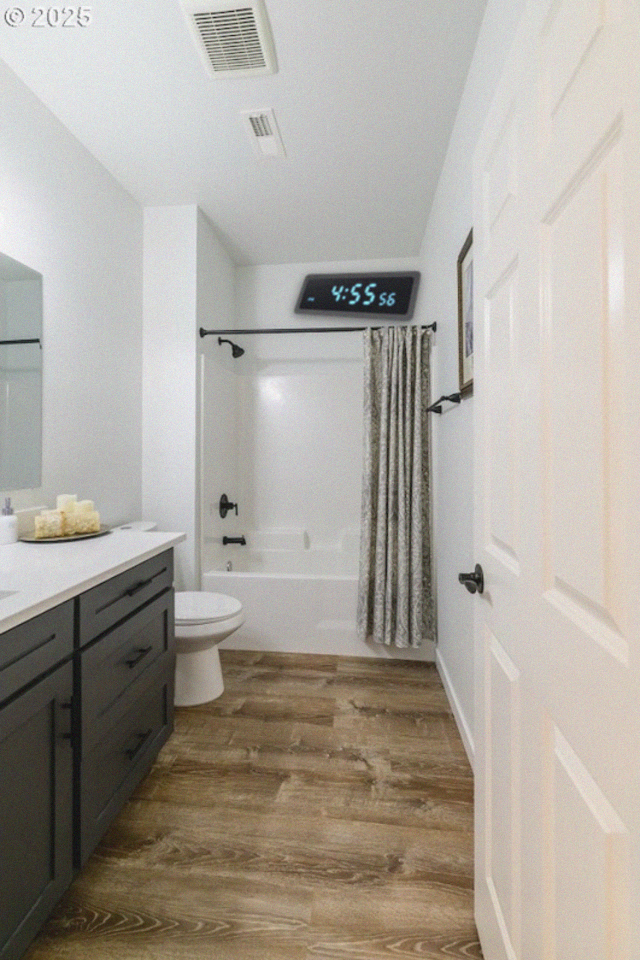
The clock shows 4h55m56s
